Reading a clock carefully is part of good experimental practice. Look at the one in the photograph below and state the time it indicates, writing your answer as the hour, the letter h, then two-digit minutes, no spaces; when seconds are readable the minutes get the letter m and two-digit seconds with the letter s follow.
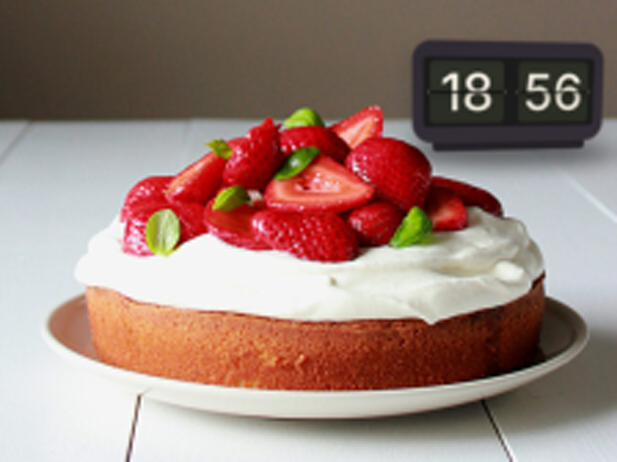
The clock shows 18h56
